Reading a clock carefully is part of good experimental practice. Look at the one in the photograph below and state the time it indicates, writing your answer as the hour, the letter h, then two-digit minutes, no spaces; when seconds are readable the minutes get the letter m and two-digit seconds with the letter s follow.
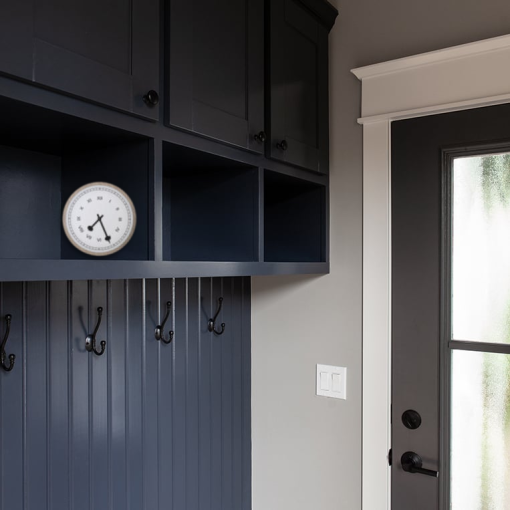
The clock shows 7h26
